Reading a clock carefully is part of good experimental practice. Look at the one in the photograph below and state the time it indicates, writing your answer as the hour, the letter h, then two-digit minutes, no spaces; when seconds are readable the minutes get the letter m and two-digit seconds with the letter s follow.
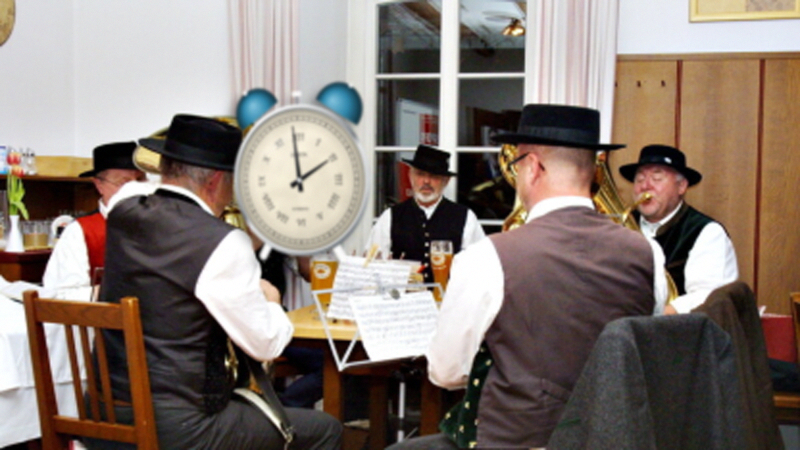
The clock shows 1h59
